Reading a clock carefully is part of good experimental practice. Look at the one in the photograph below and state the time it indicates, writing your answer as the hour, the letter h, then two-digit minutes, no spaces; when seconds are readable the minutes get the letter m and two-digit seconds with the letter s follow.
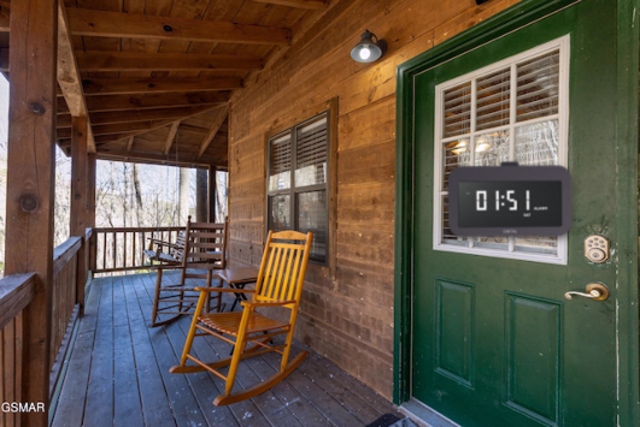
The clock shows 1h51
